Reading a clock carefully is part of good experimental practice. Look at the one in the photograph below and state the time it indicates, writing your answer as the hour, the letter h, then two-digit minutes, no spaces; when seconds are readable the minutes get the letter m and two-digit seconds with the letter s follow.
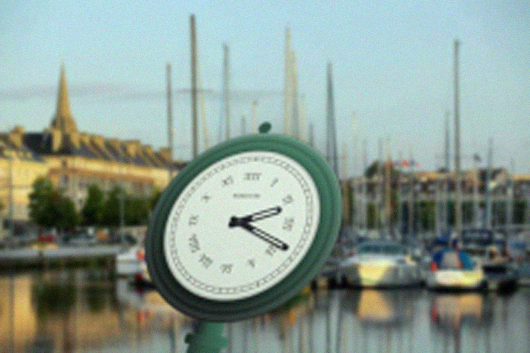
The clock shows 2h19
